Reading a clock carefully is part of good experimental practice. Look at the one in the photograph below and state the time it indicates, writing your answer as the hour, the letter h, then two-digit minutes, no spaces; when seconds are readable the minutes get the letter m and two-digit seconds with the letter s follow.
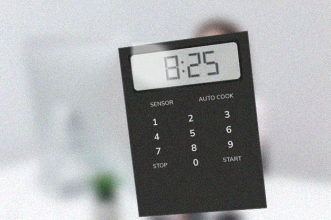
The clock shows 8h25
